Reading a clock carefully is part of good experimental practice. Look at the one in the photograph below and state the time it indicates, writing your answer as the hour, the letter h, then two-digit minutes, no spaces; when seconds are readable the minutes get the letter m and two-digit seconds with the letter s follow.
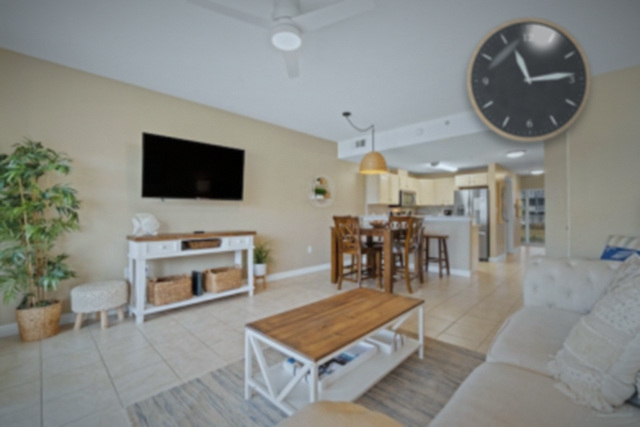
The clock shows 11h14
